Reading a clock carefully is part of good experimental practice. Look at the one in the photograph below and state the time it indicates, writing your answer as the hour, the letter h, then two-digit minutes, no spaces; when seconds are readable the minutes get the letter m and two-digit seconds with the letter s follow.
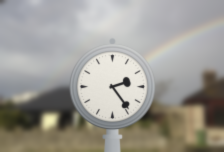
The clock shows 2h24
